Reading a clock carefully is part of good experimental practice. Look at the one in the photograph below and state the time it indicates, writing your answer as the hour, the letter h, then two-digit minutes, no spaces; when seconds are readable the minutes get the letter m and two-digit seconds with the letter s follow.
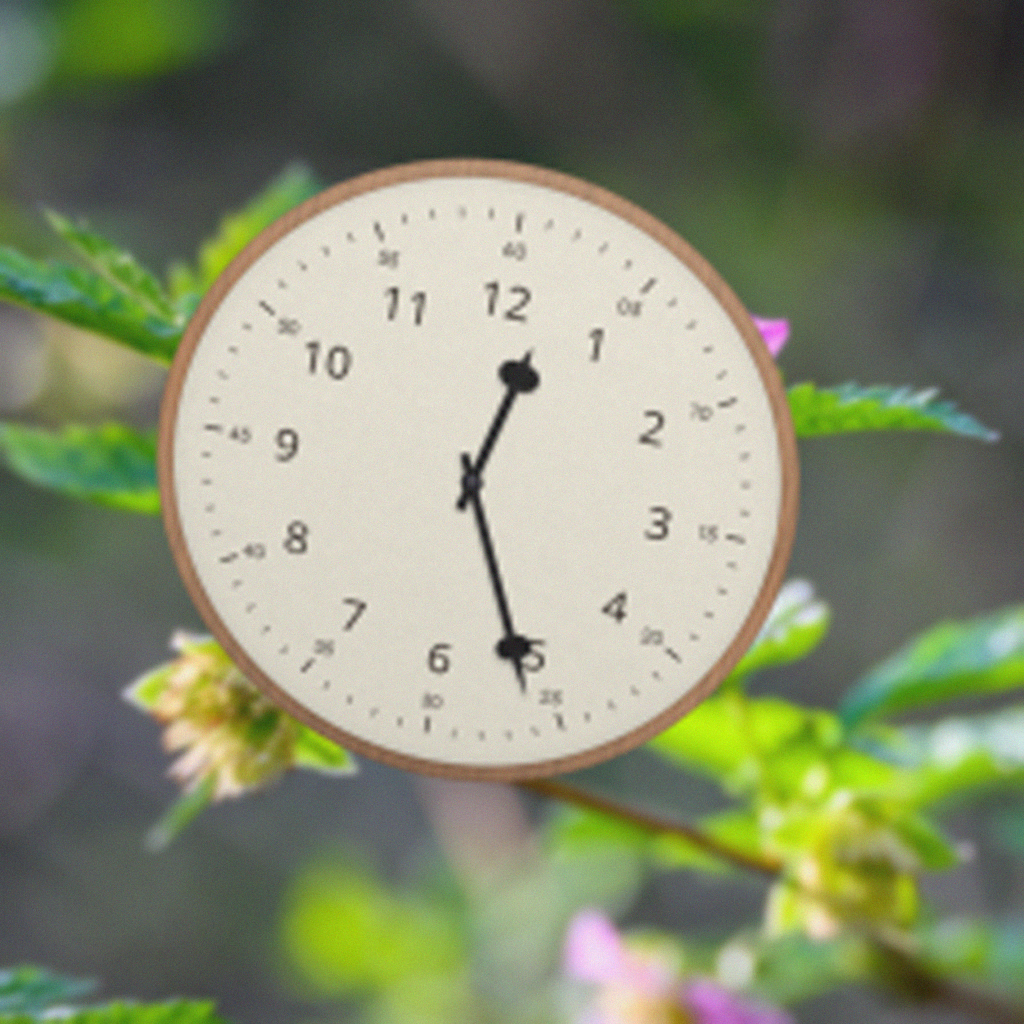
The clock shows 12h26
